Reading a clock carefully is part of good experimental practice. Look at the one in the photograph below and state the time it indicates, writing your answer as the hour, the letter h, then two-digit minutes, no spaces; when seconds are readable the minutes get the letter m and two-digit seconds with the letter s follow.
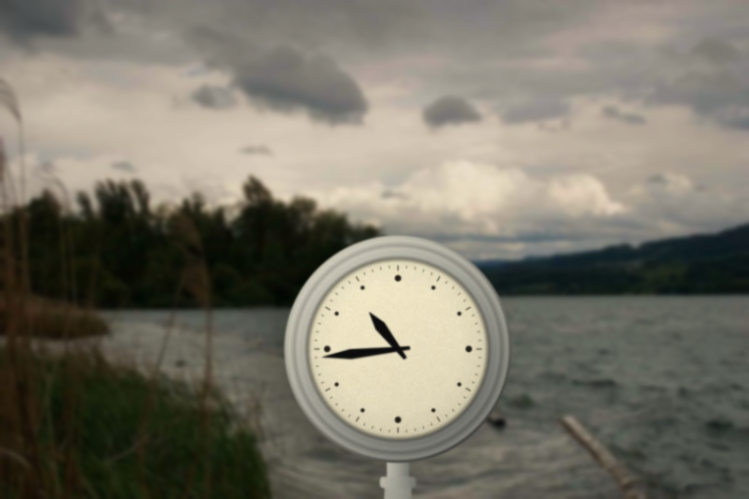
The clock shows 10h44
